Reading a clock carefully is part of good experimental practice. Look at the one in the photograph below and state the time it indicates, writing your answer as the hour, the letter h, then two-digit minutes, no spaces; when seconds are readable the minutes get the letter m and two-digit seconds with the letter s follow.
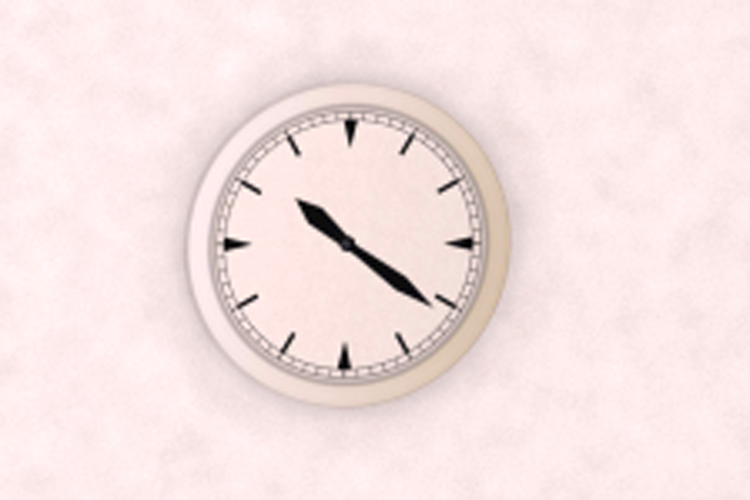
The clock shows 10h21
